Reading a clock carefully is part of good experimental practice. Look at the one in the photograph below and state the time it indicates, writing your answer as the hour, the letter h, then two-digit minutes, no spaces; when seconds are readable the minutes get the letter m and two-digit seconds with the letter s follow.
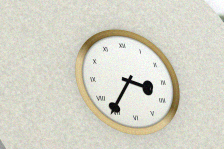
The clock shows 3h36
